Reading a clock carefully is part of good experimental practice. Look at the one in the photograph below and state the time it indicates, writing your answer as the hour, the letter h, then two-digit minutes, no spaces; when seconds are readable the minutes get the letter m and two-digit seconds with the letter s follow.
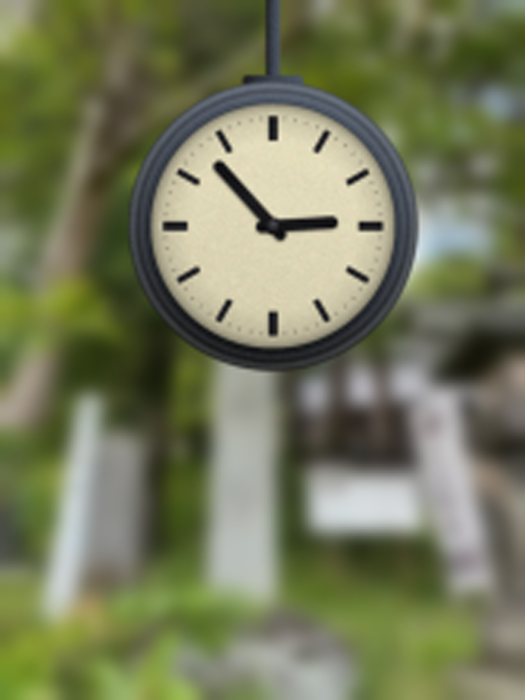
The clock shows 2h53
